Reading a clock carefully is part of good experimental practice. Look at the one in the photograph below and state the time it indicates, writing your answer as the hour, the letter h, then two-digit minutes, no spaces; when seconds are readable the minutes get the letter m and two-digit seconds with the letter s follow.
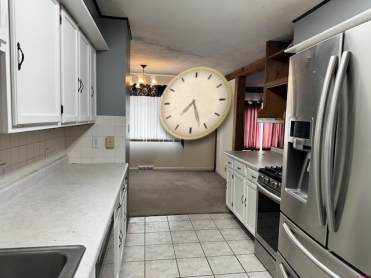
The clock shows 7h27
